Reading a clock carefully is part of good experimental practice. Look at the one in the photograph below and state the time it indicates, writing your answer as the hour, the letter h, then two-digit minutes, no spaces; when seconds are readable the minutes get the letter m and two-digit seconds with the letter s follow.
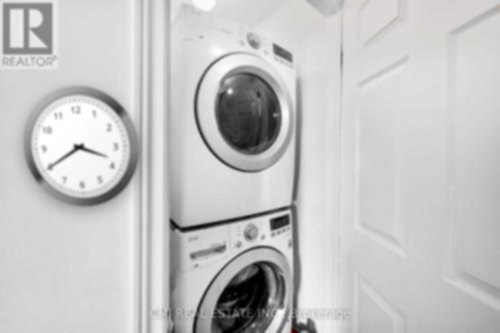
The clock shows 3h40
